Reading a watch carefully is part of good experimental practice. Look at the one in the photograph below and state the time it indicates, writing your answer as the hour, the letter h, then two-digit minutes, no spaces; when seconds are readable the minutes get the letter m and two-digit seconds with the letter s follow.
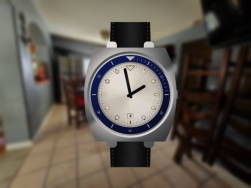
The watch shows 1h58
